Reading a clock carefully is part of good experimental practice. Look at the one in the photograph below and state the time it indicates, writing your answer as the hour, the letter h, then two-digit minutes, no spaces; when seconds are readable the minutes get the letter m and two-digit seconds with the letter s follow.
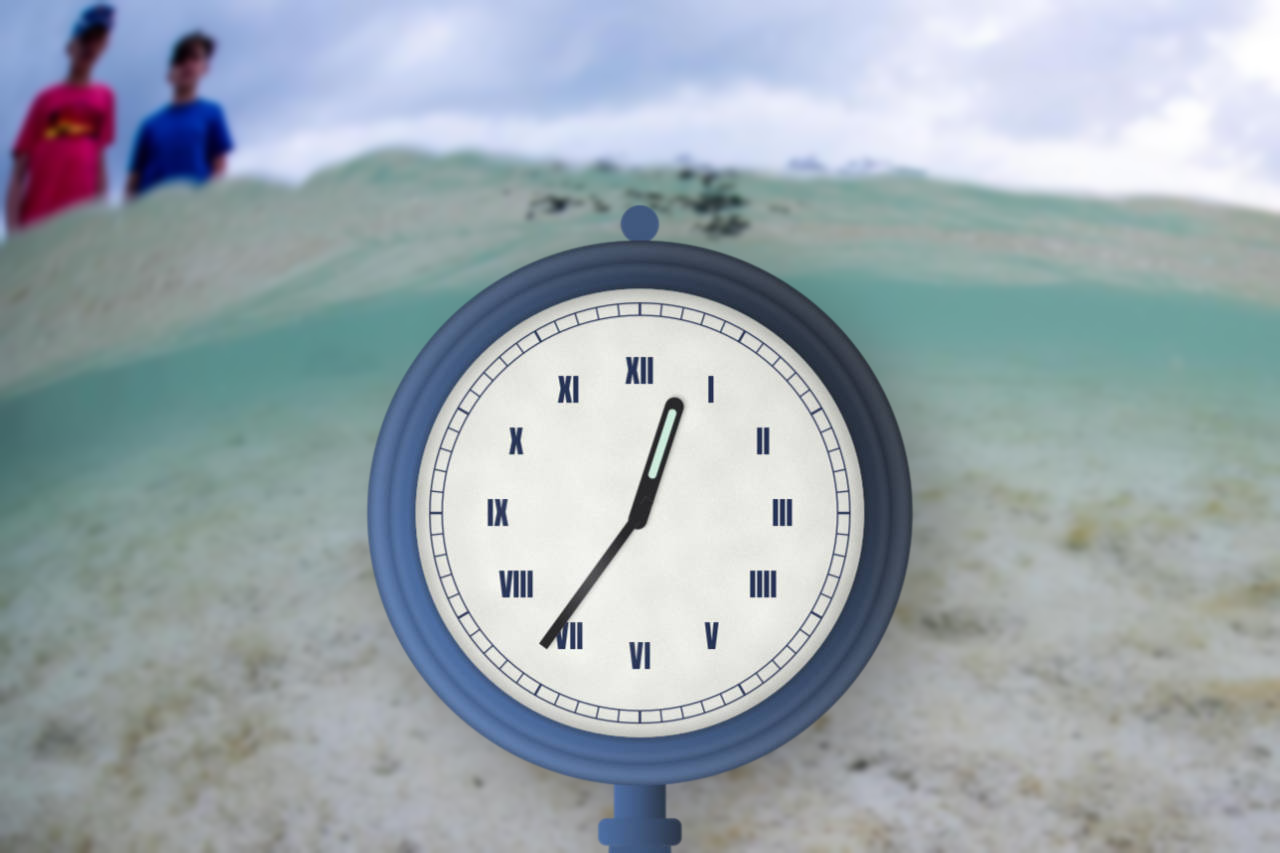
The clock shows 12h36
